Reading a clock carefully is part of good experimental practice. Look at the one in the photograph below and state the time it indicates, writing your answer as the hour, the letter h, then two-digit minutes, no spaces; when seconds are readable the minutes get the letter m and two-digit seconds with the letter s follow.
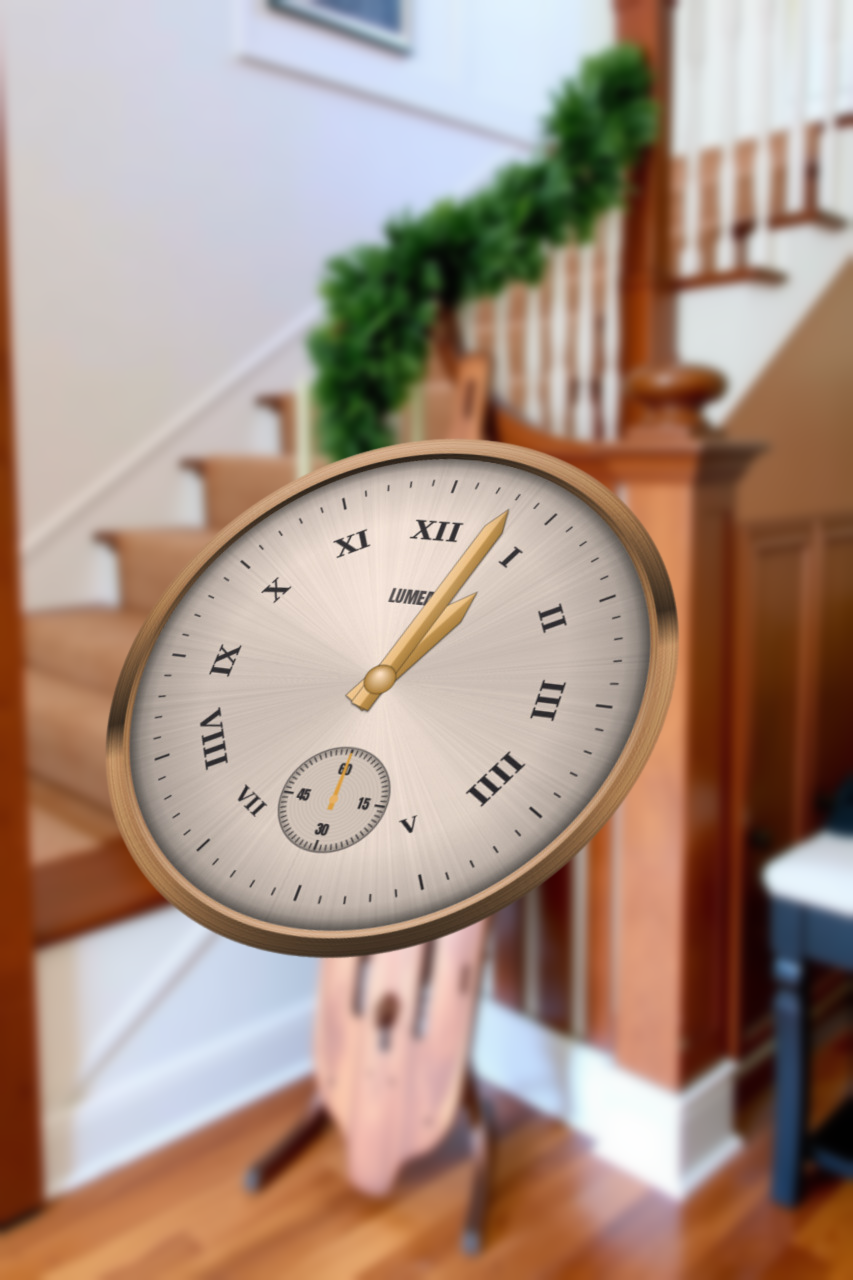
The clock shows 1h03m00s
